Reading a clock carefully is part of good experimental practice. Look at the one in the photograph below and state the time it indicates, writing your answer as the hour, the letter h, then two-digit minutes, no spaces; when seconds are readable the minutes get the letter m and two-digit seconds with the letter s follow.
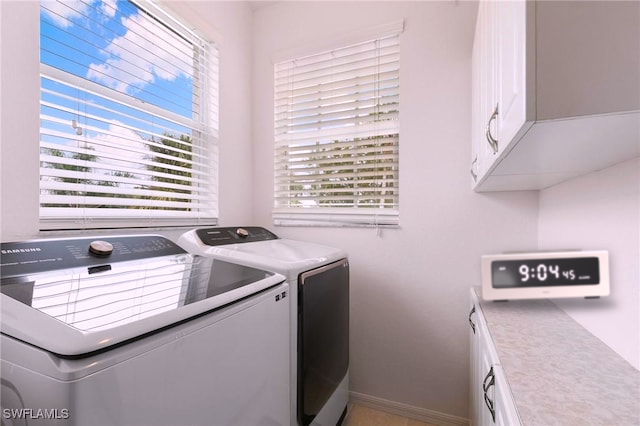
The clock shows 9h04
